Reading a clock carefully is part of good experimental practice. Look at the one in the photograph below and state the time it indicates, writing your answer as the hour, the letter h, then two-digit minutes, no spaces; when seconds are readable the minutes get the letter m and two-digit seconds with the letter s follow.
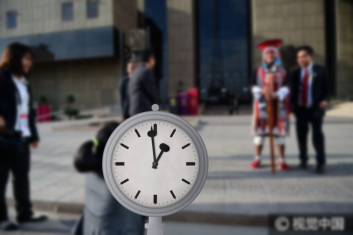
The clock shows 12h59
